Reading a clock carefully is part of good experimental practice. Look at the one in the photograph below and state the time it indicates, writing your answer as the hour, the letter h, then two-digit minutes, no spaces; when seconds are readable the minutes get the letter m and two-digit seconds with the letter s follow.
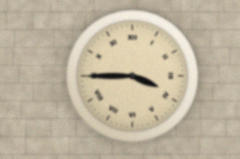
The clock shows 3h45
